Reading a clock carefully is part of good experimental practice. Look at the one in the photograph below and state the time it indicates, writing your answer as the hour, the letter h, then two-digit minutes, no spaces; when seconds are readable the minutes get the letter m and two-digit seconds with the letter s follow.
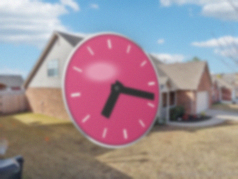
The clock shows 7h18
